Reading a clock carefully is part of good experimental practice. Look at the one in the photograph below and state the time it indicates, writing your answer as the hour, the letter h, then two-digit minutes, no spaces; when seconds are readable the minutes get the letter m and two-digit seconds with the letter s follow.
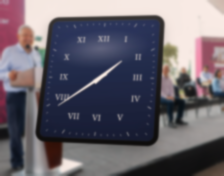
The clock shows 1h39
